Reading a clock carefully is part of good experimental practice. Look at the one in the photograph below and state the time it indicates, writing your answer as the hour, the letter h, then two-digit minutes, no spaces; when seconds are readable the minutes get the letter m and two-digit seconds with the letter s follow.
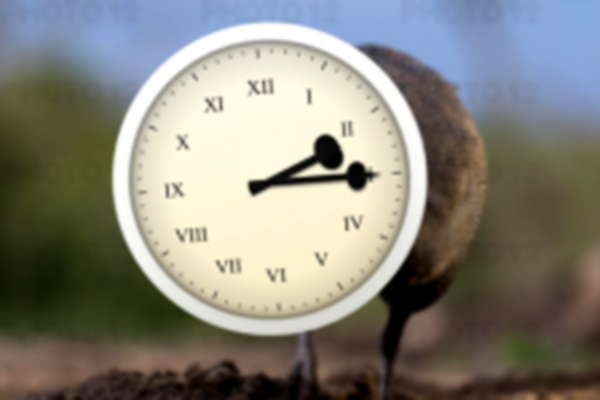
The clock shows 2h15
